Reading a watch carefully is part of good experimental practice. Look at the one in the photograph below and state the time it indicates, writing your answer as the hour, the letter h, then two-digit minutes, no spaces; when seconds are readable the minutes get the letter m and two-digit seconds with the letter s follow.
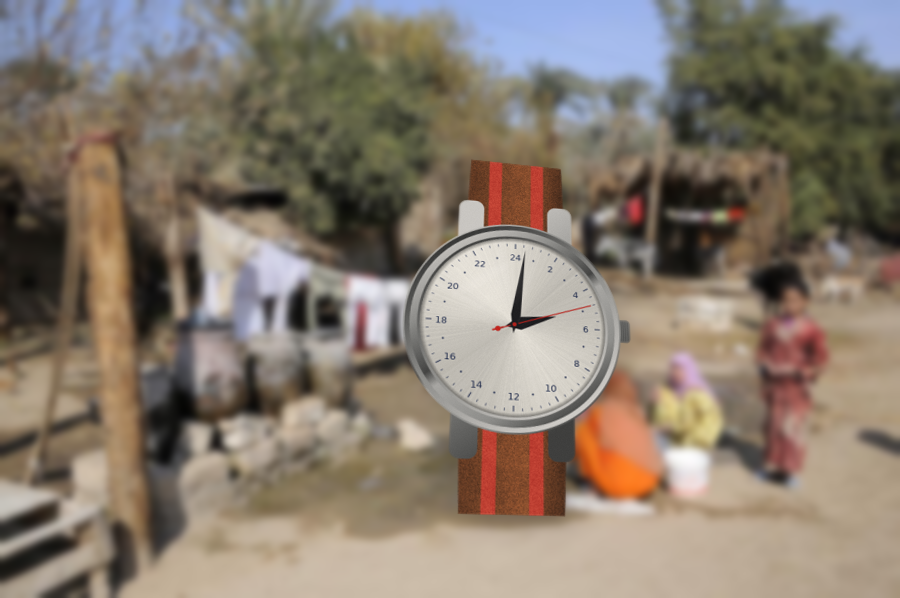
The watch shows 5h01m12s
